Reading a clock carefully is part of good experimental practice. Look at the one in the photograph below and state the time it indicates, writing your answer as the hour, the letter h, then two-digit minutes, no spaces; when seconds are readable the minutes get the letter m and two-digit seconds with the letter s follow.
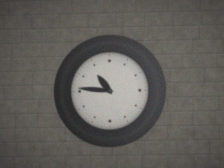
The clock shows 10h46
